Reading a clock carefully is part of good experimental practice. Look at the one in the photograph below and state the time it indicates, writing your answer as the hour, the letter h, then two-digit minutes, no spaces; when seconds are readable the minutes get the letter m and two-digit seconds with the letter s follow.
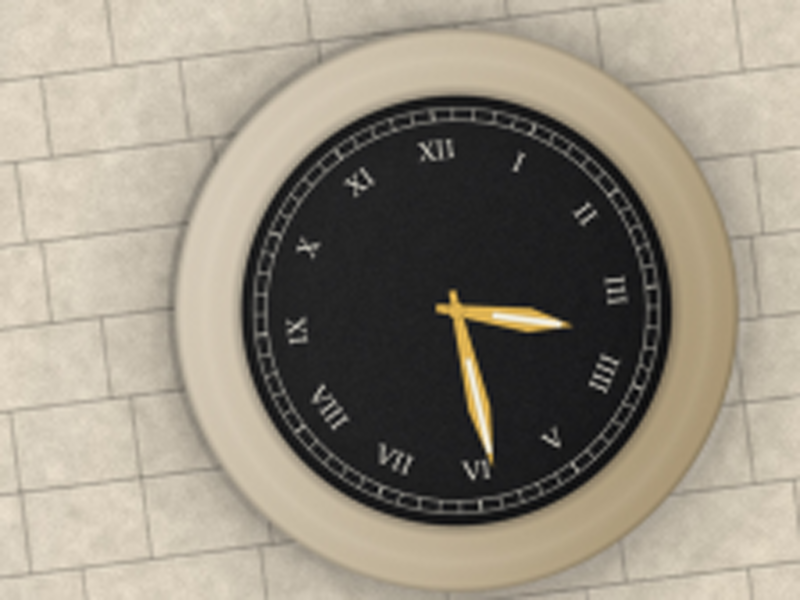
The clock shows 3h29
